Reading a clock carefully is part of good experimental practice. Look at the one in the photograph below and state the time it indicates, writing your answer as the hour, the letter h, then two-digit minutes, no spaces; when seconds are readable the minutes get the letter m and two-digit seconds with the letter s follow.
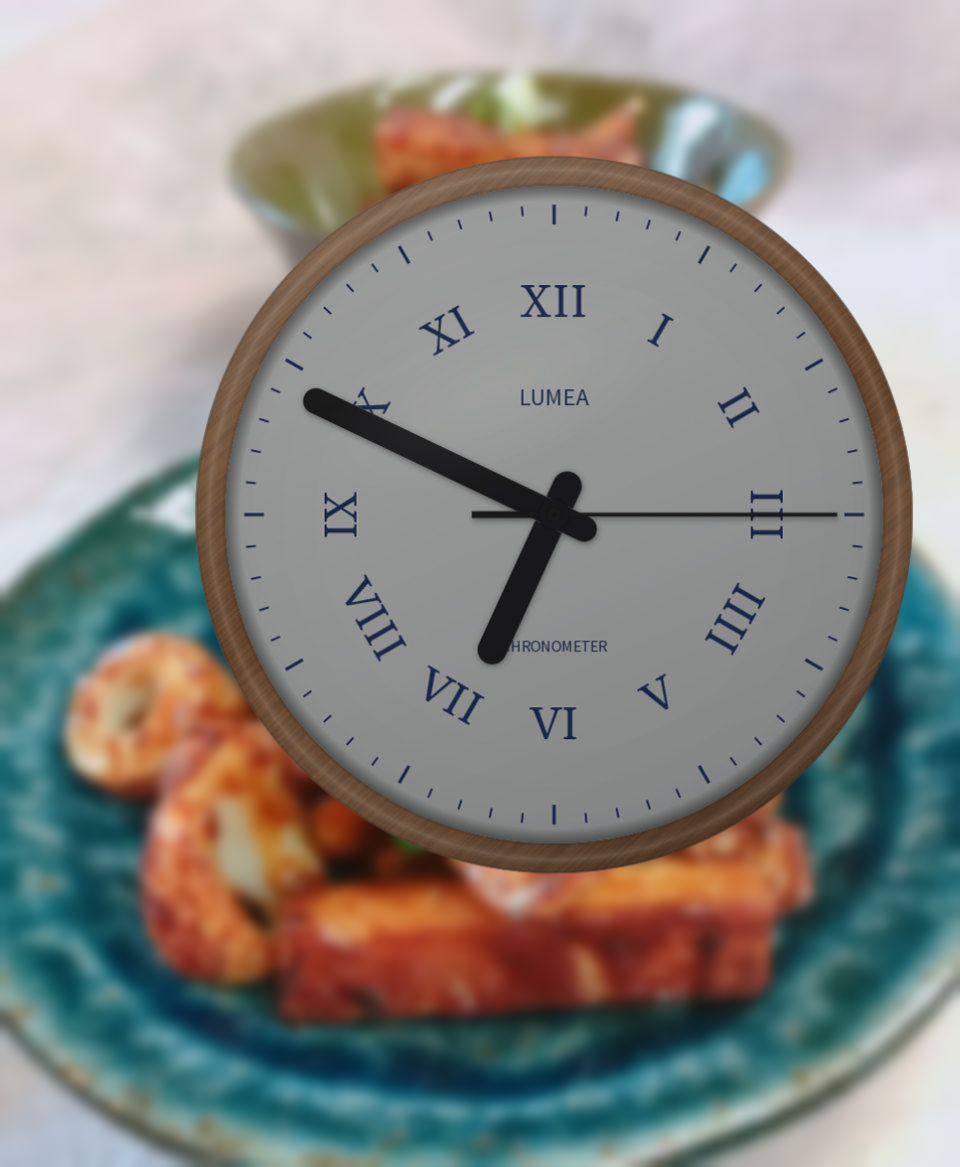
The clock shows 6h49m15s
